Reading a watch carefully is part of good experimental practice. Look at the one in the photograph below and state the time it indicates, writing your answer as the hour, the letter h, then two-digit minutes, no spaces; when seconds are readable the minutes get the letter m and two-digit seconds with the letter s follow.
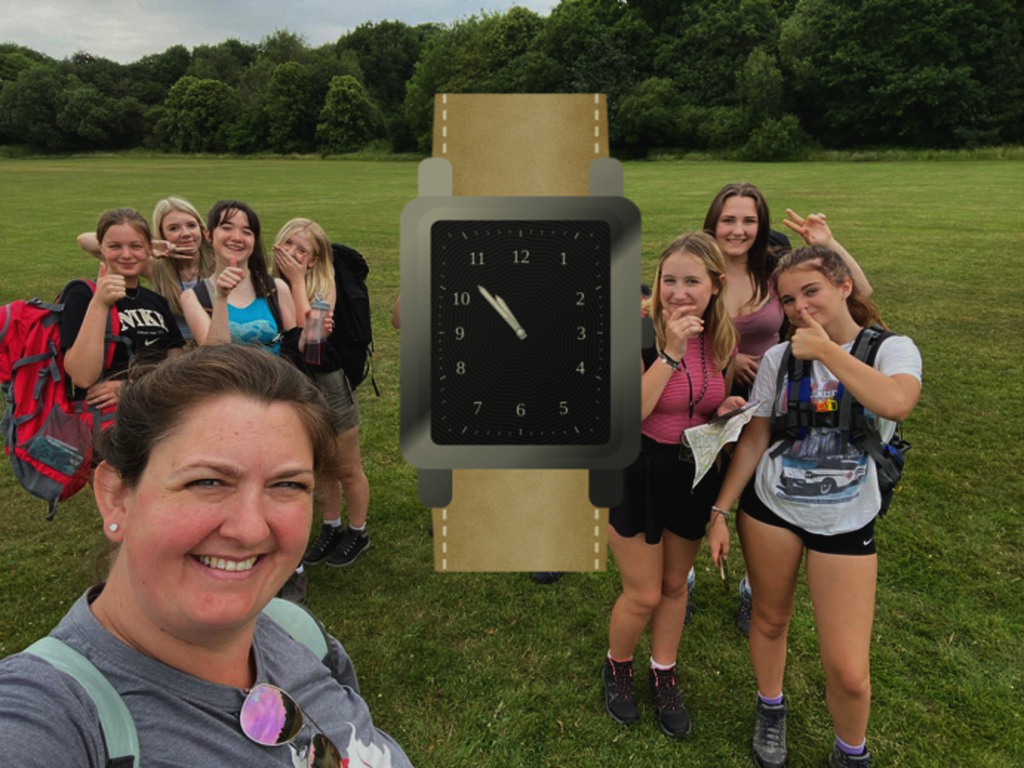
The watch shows 10h53
